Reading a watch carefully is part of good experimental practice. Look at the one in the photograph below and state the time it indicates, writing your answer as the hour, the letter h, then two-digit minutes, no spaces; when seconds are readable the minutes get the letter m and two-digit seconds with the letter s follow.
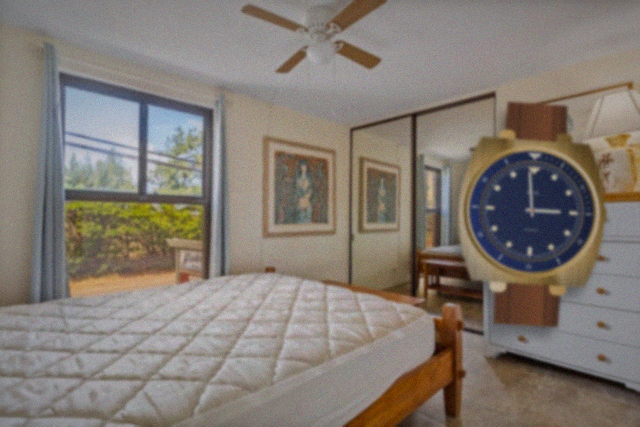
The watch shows 2h59
